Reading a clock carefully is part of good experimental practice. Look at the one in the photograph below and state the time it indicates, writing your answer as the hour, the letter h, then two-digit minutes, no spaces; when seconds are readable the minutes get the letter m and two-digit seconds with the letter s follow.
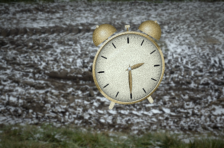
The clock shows 2h30
